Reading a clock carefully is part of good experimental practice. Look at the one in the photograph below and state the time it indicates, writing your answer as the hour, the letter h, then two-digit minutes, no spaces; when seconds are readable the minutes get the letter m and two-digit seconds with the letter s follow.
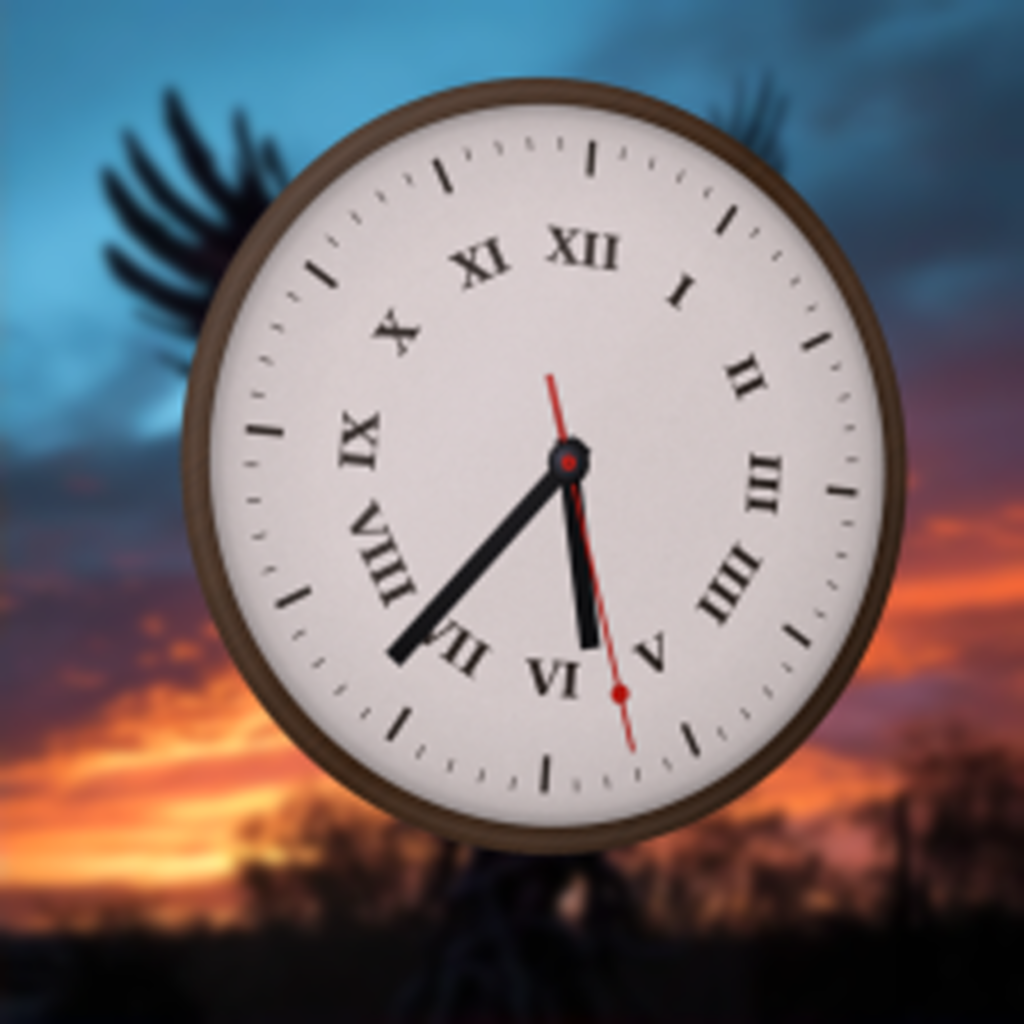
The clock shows 5h36m27s
